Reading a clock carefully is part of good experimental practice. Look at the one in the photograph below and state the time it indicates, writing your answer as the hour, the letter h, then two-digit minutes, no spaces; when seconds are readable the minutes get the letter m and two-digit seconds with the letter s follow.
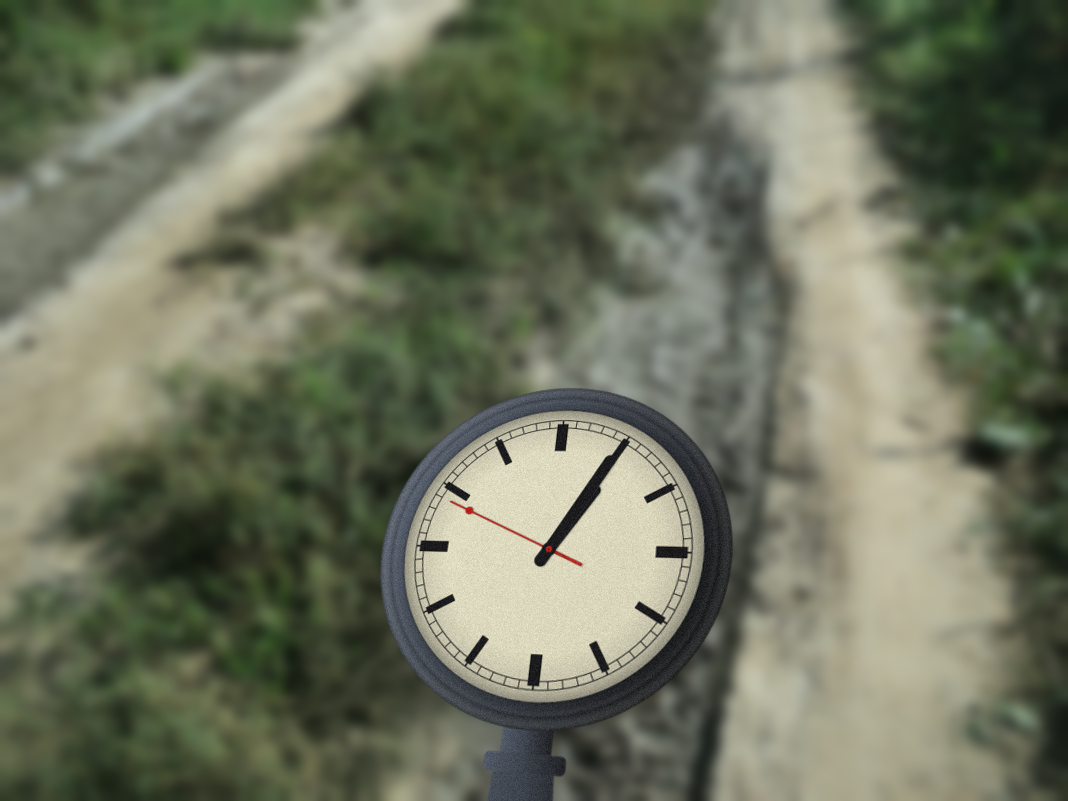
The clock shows 1h04m49s
